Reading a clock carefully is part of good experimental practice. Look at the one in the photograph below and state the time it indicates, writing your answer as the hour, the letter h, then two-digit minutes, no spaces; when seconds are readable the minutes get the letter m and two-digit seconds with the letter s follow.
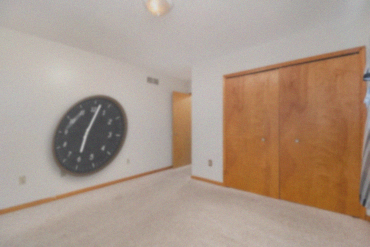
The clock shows 6h02
